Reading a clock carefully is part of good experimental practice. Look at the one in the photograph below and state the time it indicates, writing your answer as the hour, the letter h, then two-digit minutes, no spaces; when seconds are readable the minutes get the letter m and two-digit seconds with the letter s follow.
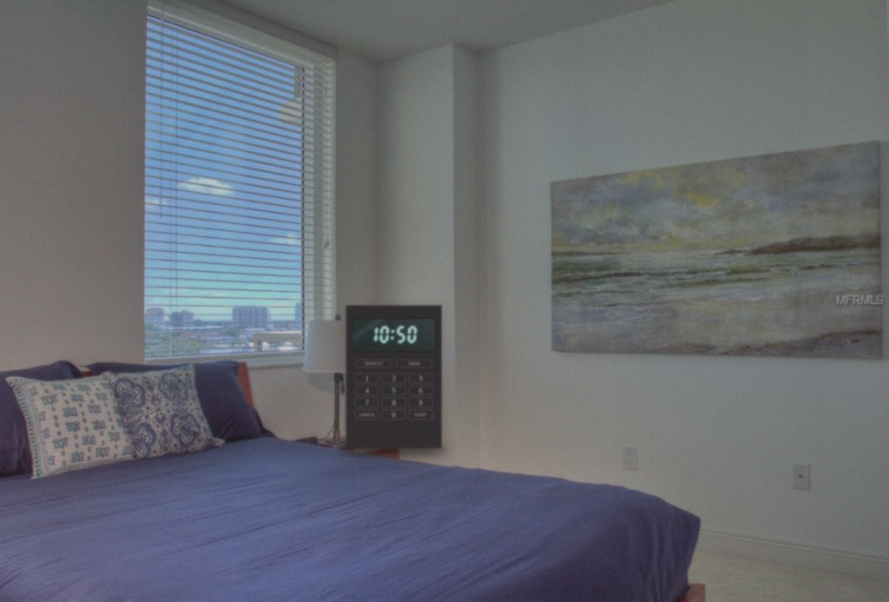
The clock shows 10h50
